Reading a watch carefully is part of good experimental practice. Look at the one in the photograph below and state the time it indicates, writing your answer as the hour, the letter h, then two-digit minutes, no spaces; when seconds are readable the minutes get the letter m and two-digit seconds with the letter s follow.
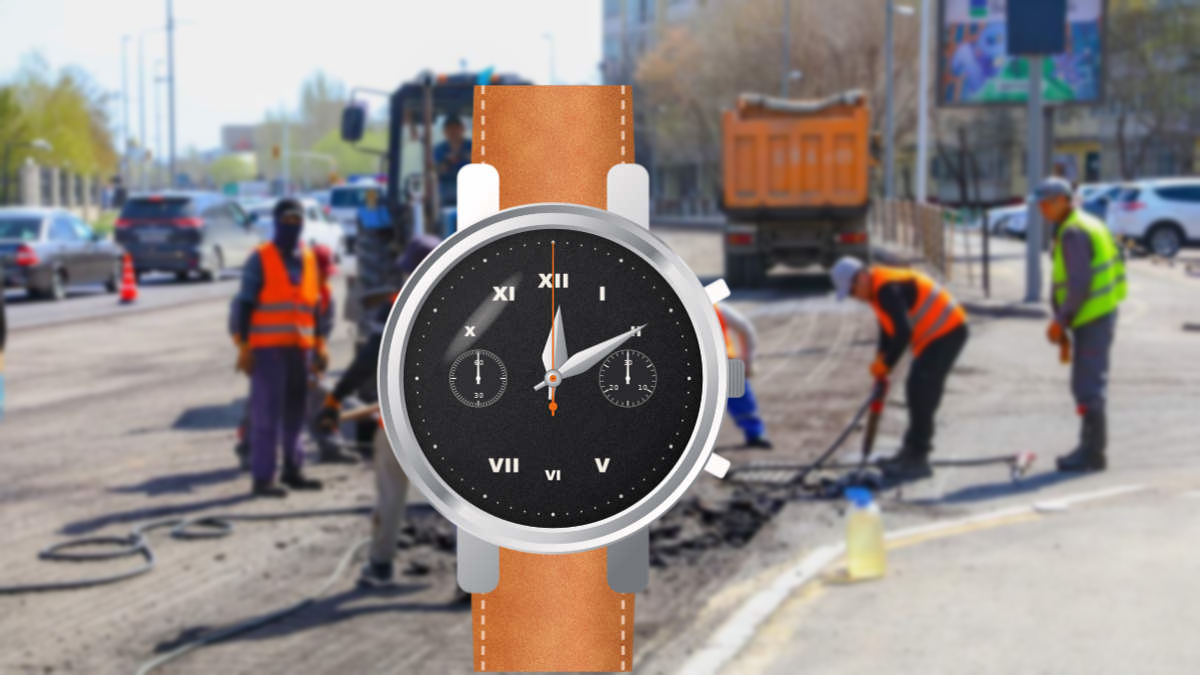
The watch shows 12h10
